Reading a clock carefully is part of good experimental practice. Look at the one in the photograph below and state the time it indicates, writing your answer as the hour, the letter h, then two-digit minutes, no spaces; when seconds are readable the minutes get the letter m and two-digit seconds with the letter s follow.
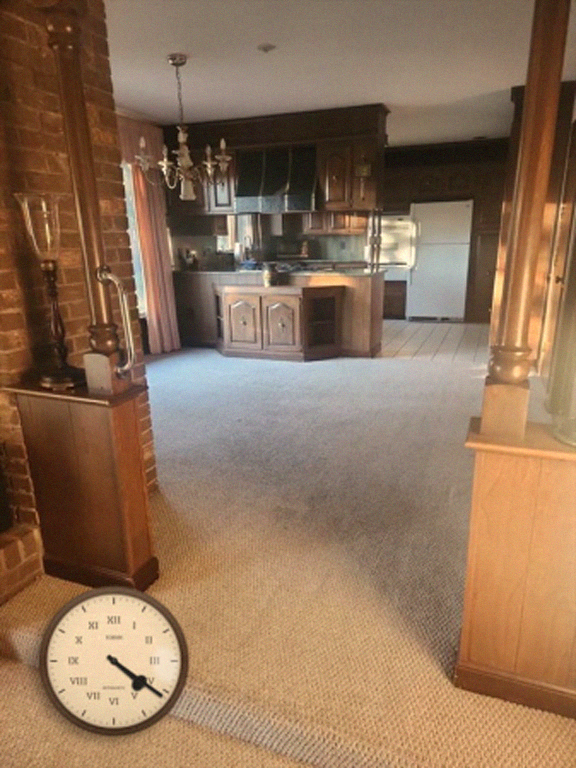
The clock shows 4h21
